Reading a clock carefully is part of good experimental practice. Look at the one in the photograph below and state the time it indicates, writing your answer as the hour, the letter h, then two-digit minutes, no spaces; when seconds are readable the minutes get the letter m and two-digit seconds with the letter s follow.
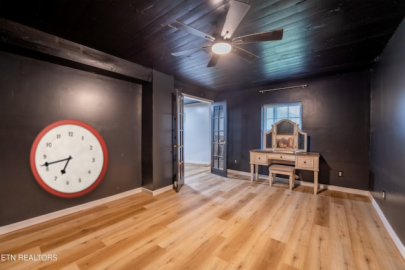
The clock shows 6h42
